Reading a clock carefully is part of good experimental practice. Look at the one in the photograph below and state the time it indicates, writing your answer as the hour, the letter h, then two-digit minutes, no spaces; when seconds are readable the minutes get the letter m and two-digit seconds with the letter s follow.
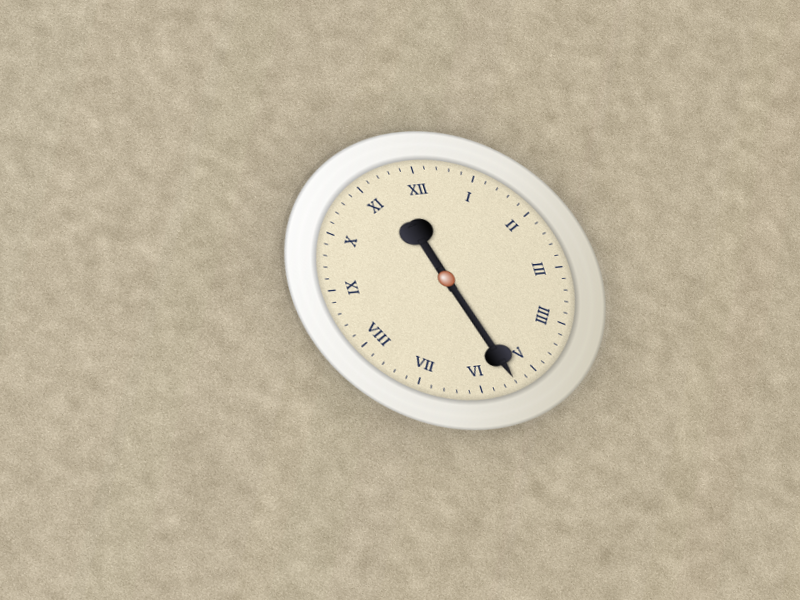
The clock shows 11h27
